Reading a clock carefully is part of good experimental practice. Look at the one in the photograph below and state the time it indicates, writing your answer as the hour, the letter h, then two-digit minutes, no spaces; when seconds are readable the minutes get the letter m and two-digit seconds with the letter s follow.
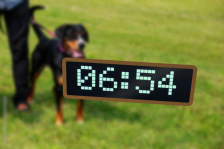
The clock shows 6h54
